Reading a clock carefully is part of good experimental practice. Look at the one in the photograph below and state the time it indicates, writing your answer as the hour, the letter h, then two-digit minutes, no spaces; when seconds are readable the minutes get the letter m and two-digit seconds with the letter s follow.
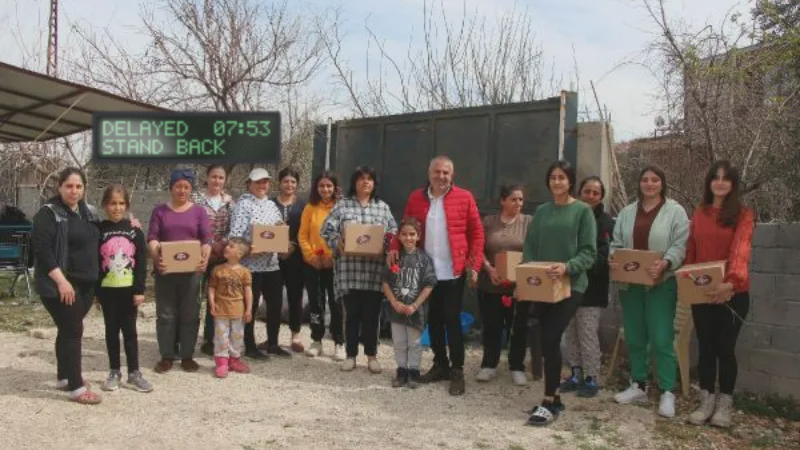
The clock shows 7h53
